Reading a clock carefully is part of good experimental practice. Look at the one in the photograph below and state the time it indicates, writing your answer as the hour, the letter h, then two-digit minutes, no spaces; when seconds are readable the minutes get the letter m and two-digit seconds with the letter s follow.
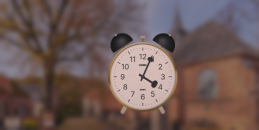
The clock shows 4h04
